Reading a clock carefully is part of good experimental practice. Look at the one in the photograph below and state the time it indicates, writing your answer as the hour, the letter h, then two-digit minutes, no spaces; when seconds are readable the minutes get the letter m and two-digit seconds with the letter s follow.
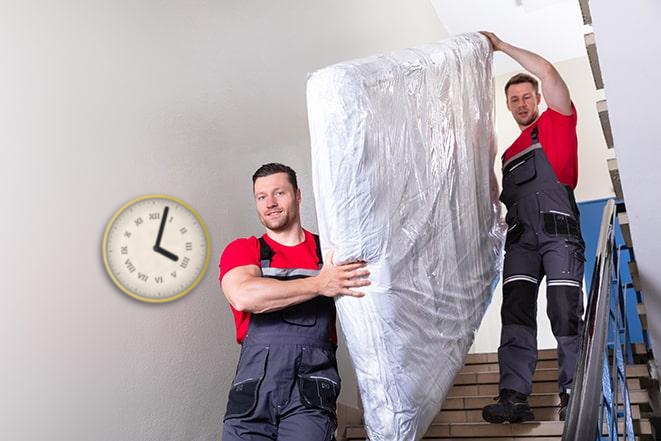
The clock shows 4h03
